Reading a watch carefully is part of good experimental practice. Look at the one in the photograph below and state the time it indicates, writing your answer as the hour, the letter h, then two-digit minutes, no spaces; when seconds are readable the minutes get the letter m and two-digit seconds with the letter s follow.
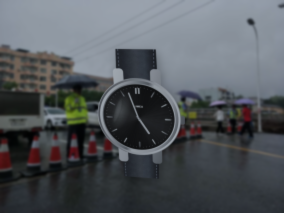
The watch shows 4h57
